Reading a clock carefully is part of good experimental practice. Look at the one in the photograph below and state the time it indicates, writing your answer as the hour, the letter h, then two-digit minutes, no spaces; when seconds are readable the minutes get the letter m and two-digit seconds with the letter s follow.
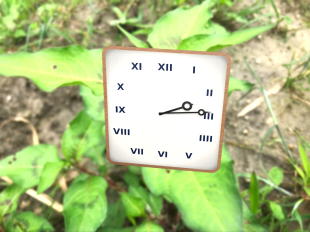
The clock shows 2h14
